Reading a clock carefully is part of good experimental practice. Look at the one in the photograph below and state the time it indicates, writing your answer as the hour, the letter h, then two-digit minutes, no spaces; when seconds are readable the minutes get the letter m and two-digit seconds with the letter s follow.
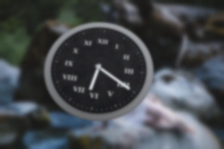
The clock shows 6h20
